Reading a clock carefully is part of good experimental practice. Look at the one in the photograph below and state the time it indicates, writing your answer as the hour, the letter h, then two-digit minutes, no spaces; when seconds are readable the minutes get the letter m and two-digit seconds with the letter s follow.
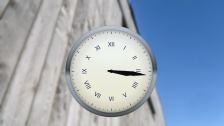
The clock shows 3h16
